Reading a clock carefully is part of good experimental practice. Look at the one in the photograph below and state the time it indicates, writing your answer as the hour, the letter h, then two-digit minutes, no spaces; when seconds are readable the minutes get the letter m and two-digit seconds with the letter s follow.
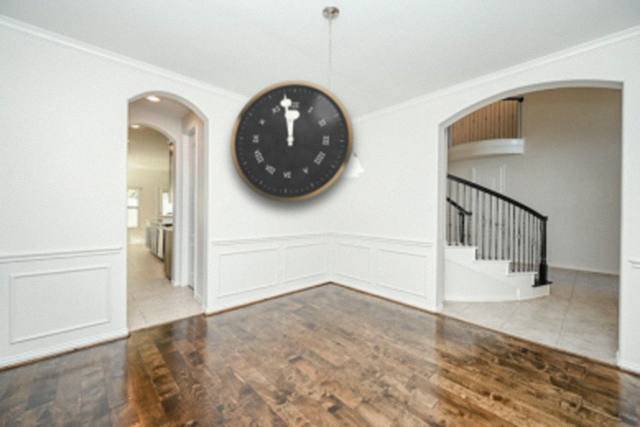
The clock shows 11h58
